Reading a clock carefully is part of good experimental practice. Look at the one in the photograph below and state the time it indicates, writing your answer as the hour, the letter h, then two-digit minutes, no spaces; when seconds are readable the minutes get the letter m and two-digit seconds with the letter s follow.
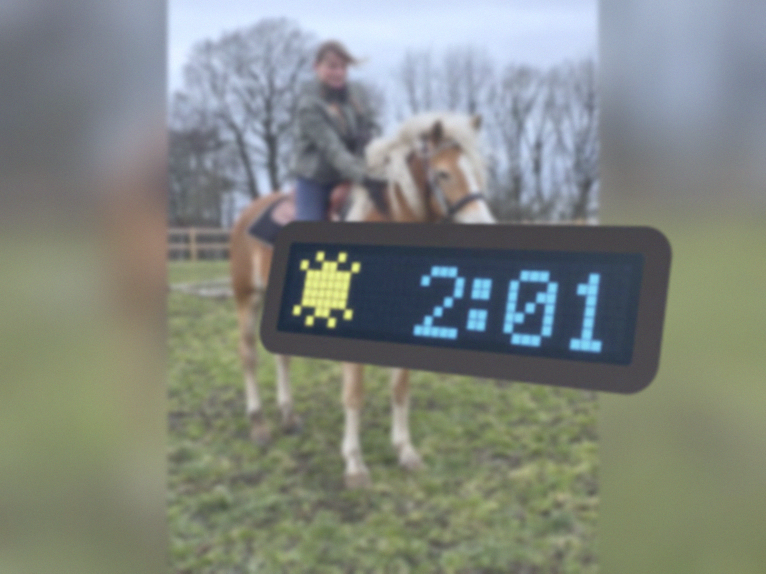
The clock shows 2h01
